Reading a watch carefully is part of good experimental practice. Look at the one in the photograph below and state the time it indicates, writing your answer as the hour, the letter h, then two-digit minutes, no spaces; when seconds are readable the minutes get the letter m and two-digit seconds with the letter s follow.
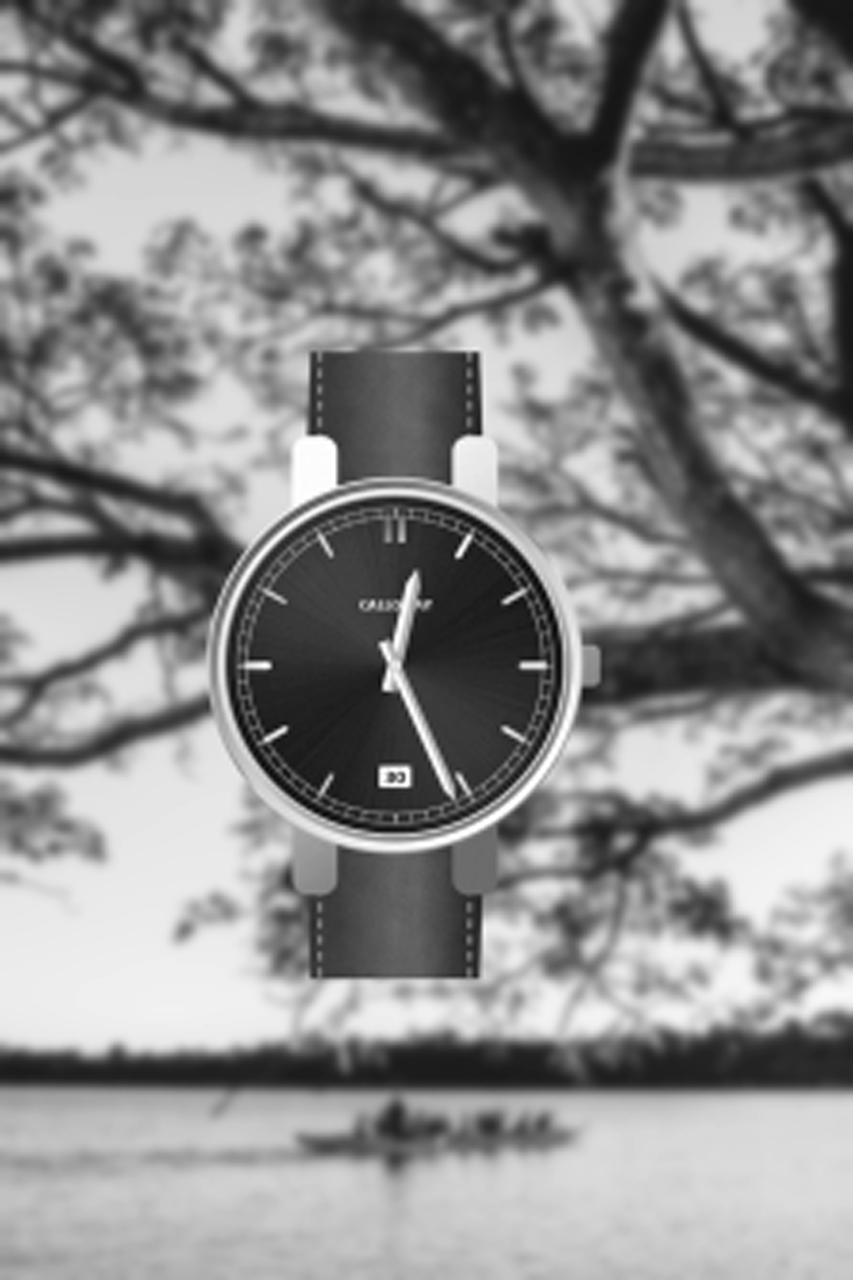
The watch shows 12h26
